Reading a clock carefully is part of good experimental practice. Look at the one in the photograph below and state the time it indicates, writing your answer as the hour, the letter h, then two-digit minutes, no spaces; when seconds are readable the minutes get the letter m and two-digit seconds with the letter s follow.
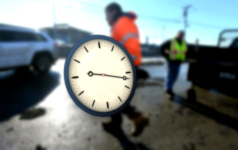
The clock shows 9h17
